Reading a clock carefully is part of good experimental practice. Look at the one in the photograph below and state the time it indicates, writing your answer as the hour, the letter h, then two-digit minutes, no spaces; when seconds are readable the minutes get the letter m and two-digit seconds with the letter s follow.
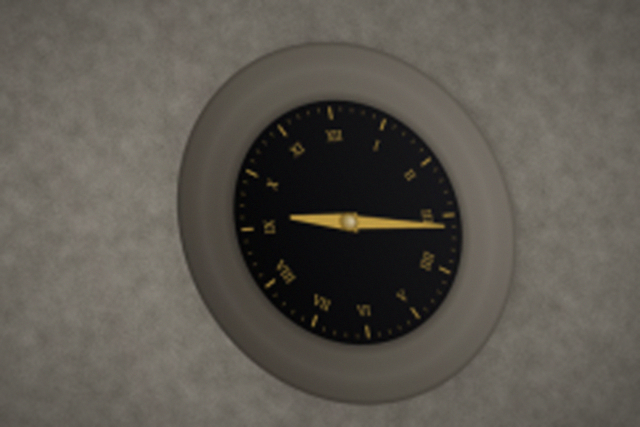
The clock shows 9h16
